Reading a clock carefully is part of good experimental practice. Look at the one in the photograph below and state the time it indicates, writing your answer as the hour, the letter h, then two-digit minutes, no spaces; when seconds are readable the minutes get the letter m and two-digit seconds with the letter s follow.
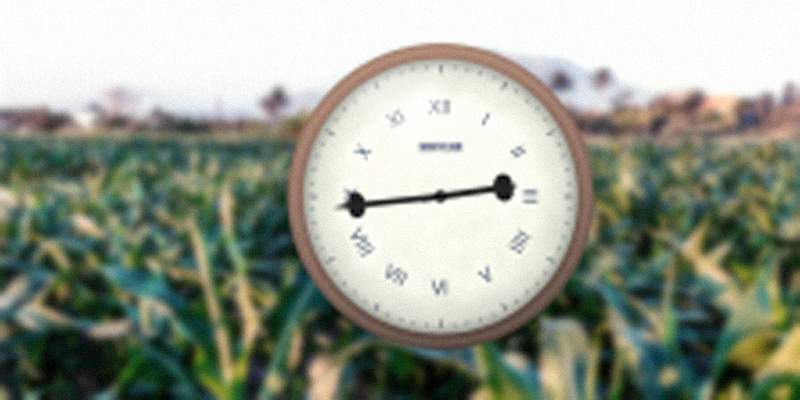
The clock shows 2h44
